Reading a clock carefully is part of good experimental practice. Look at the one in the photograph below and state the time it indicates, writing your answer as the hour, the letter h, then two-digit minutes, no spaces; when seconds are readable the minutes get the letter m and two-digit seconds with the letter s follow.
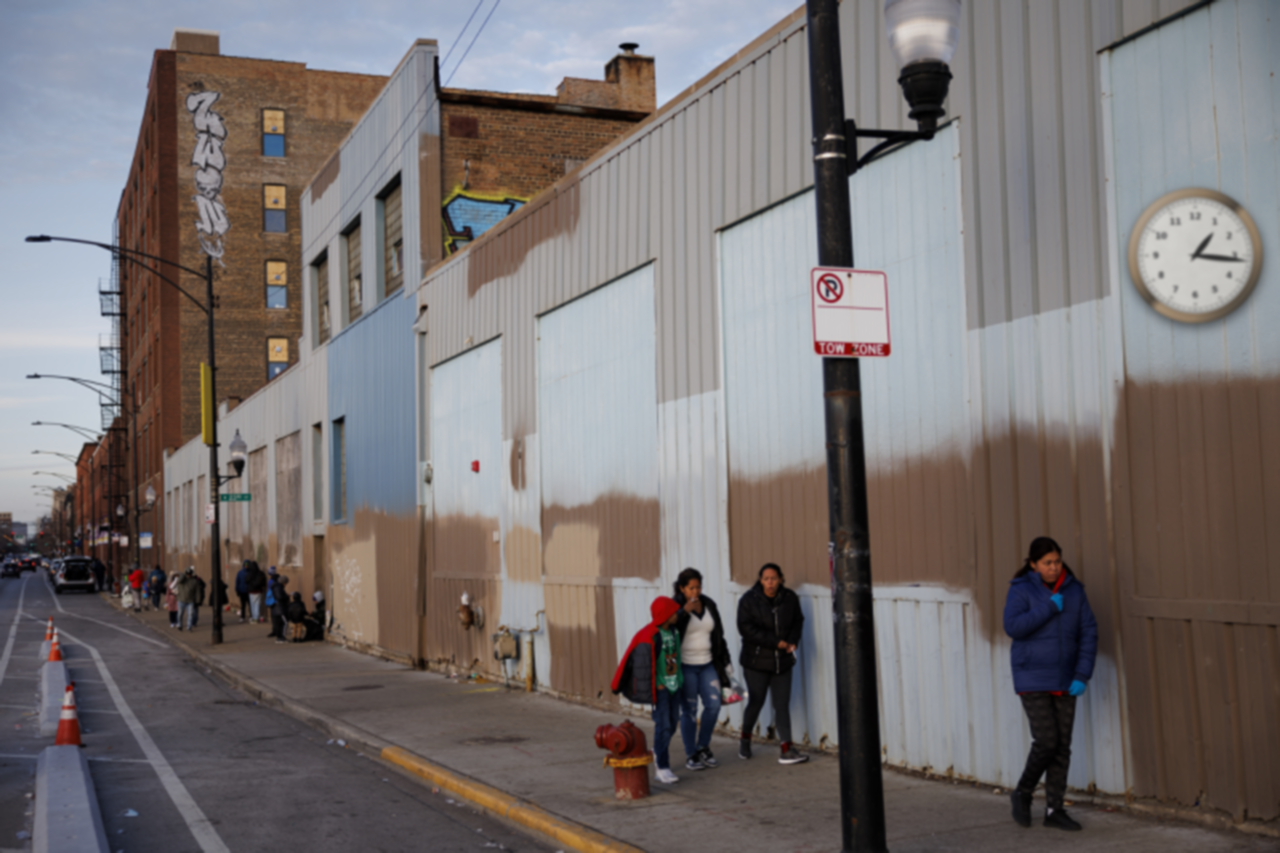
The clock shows 1h16
